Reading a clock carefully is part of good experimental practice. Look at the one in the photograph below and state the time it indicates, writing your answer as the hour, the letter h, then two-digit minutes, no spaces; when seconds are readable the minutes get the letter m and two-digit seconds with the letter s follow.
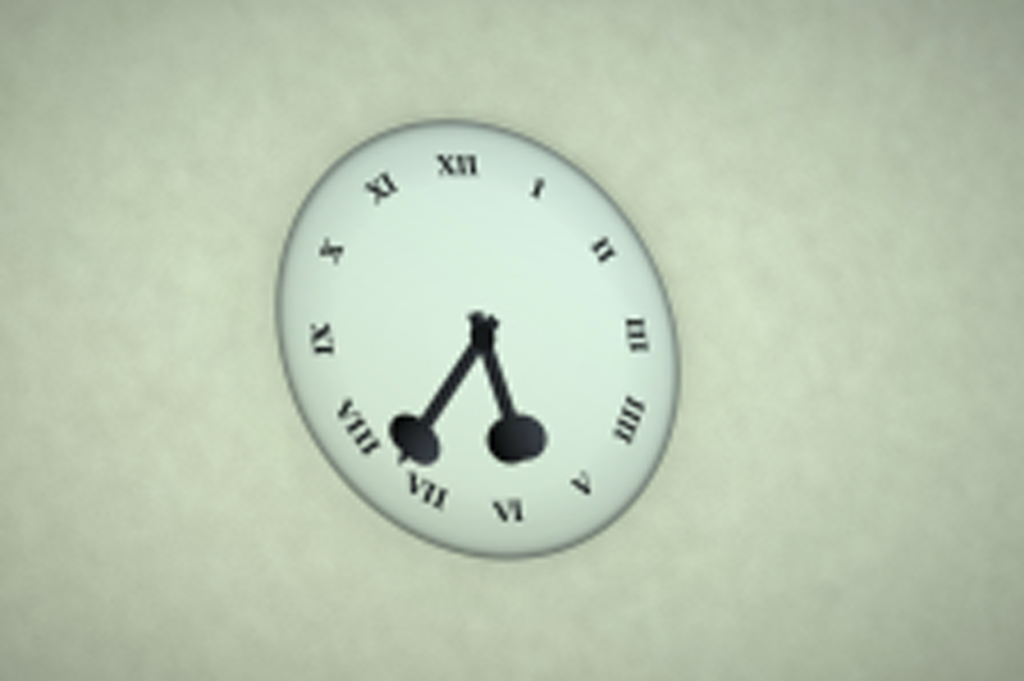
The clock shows 5h37
